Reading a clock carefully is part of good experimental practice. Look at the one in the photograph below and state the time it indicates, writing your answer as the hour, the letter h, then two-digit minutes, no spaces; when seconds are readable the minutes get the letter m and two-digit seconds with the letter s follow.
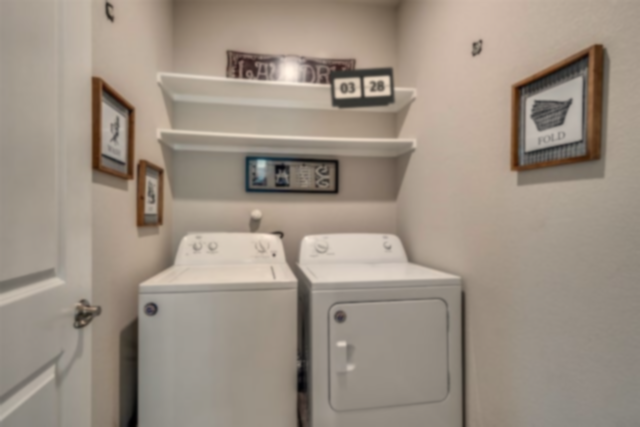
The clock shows 3h28
